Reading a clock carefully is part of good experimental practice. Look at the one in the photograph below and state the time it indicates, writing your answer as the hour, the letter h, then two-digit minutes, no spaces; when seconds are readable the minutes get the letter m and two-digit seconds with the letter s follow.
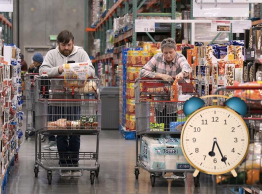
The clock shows 6h26
